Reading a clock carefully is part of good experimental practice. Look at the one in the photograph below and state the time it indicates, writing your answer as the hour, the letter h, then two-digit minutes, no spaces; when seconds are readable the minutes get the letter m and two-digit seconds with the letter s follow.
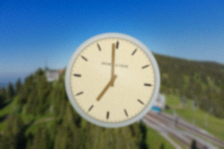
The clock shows 6h59
